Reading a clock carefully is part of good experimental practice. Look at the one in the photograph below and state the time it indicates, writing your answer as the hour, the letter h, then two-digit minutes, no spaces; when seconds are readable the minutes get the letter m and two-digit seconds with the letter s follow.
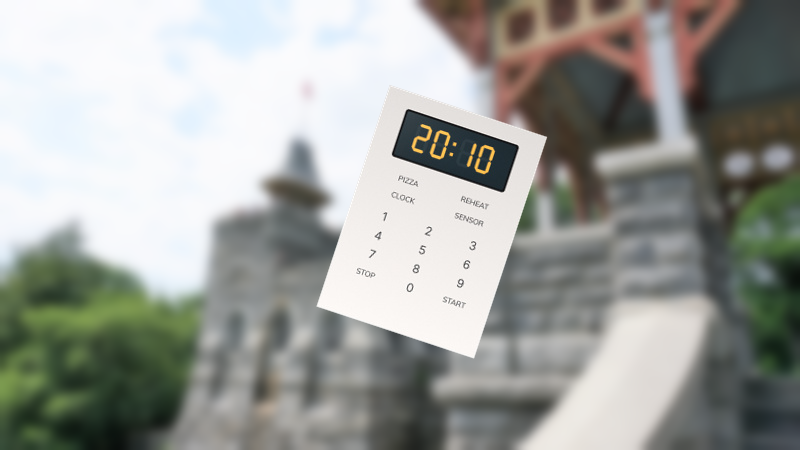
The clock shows 20h10
